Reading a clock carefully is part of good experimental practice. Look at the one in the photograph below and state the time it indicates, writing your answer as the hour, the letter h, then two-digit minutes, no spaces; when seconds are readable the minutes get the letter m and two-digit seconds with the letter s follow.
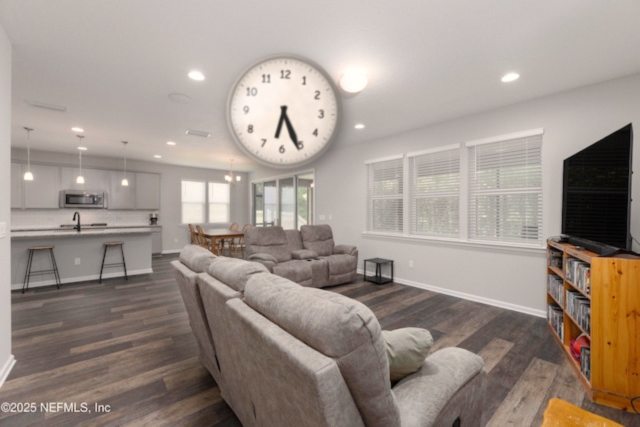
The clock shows 6h26
